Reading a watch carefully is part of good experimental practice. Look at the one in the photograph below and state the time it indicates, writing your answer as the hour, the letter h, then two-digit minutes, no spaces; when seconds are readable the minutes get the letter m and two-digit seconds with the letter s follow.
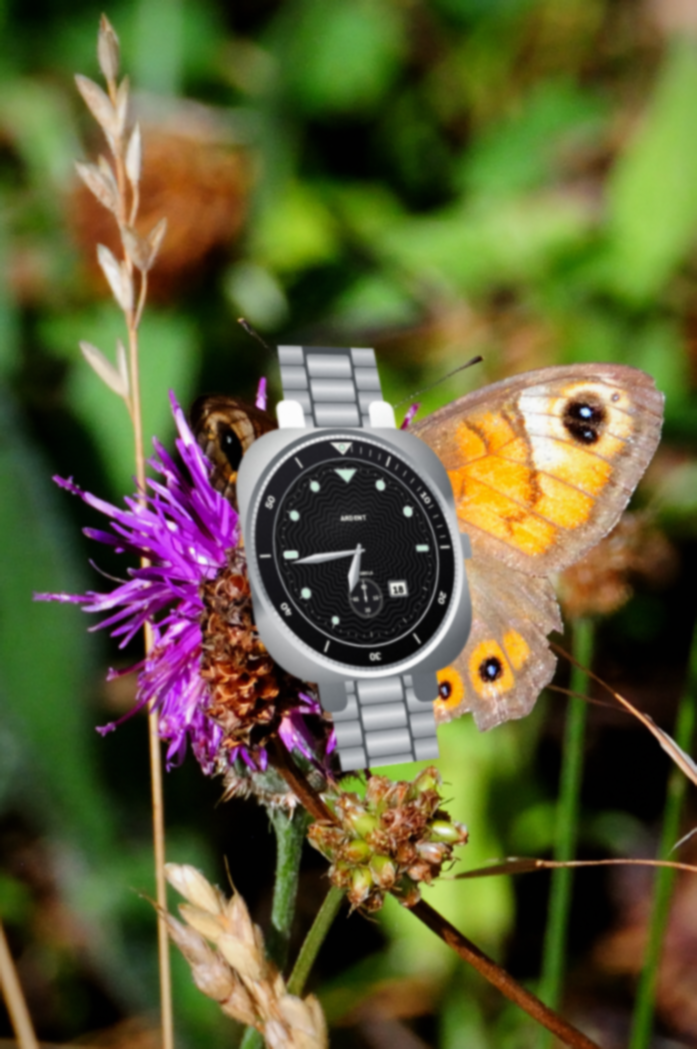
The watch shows 6h44
